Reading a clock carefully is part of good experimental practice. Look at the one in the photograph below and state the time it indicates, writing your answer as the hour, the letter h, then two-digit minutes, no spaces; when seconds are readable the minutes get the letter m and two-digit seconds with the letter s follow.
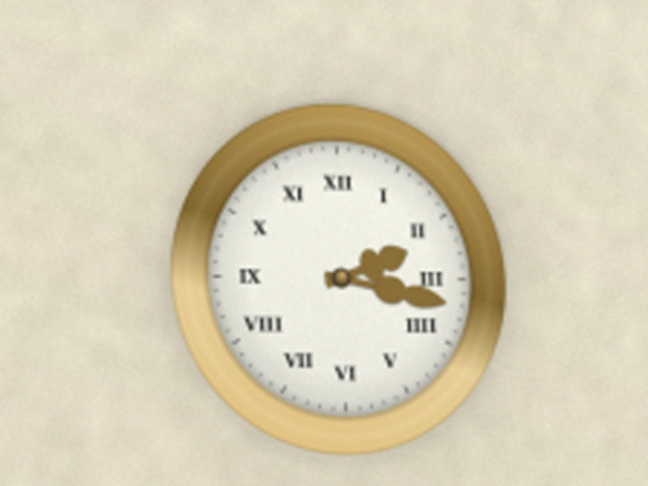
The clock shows 2h17
